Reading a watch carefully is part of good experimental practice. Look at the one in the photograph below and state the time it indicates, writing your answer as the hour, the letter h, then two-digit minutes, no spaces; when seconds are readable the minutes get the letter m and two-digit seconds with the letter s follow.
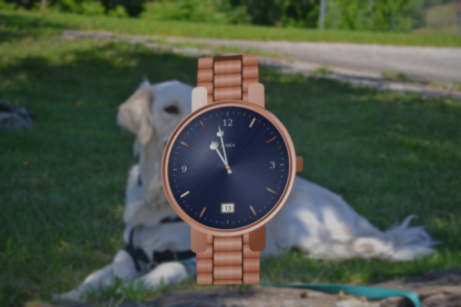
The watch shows 10h58
